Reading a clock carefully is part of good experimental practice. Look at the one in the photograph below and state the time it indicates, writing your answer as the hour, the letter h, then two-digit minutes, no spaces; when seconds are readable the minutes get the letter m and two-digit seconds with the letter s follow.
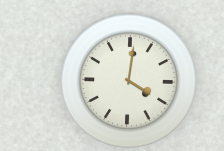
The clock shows 4h01
